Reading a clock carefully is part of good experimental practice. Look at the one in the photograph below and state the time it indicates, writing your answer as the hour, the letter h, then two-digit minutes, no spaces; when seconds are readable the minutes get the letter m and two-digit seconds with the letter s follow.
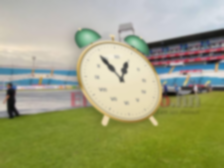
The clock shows 12h54
